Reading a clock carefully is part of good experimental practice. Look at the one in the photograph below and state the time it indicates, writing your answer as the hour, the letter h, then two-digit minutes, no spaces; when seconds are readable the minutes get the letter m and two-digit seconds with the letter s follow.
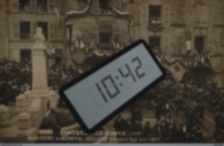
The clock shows 10h42
